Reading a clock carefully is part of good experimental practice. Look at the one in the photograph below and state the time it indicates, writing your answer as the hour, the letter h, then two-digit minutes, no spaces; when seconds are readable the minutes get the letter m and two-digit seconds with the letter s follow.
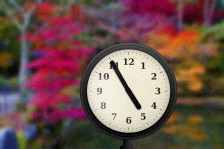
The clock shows 4h55
